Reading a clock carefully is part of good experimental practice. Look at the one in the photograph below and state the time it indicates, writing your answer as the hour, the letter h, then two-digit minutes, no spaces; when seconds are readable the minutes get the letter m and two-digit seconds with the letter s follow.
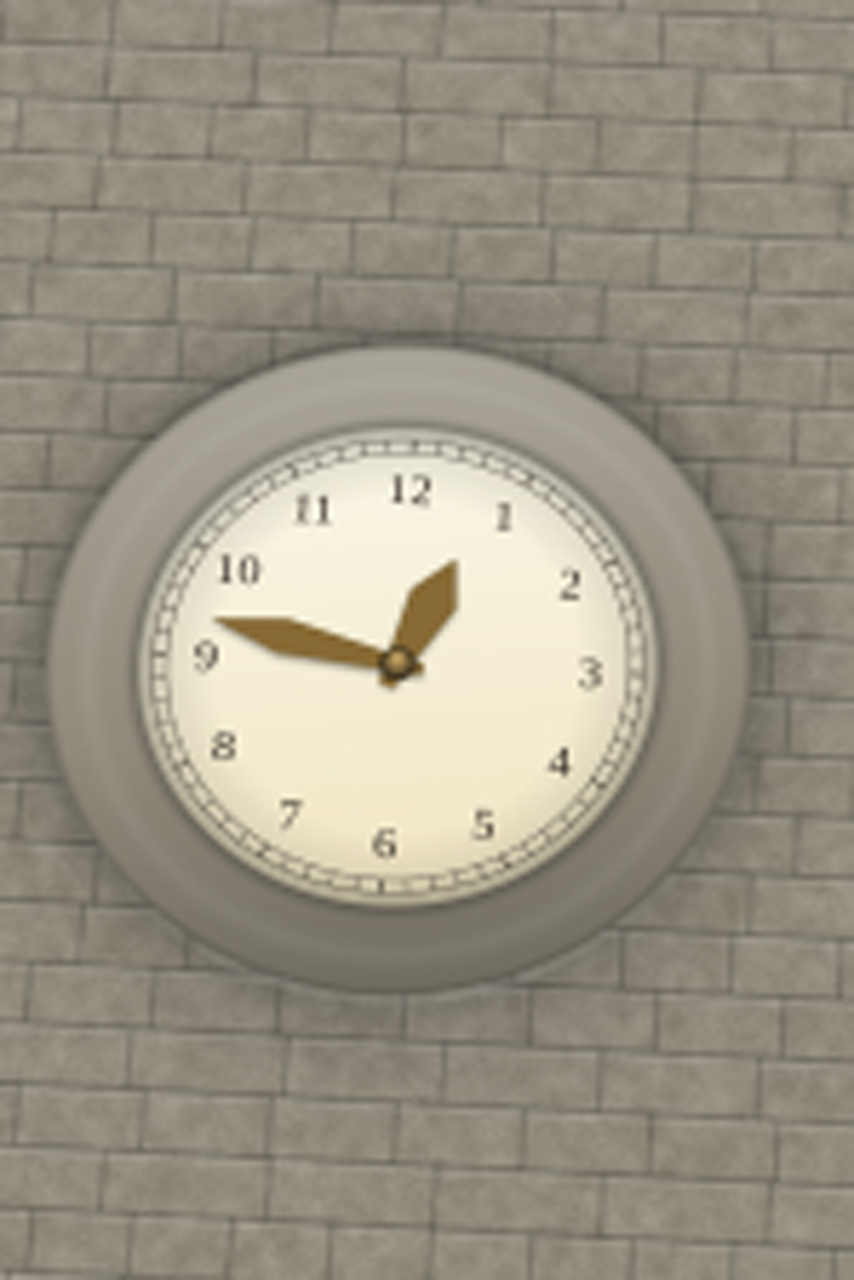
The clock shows 12h47
